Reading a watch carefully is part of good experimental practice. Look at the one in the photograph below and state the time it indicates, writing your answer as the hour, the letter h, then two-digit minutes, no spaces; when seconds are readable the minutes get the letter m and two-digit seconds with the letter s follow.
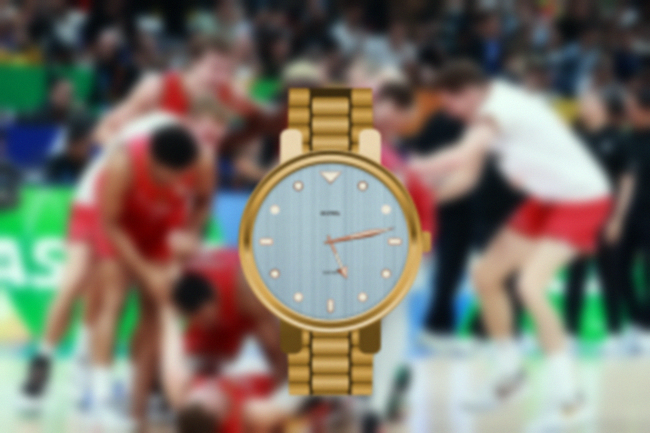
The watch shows 5h13
